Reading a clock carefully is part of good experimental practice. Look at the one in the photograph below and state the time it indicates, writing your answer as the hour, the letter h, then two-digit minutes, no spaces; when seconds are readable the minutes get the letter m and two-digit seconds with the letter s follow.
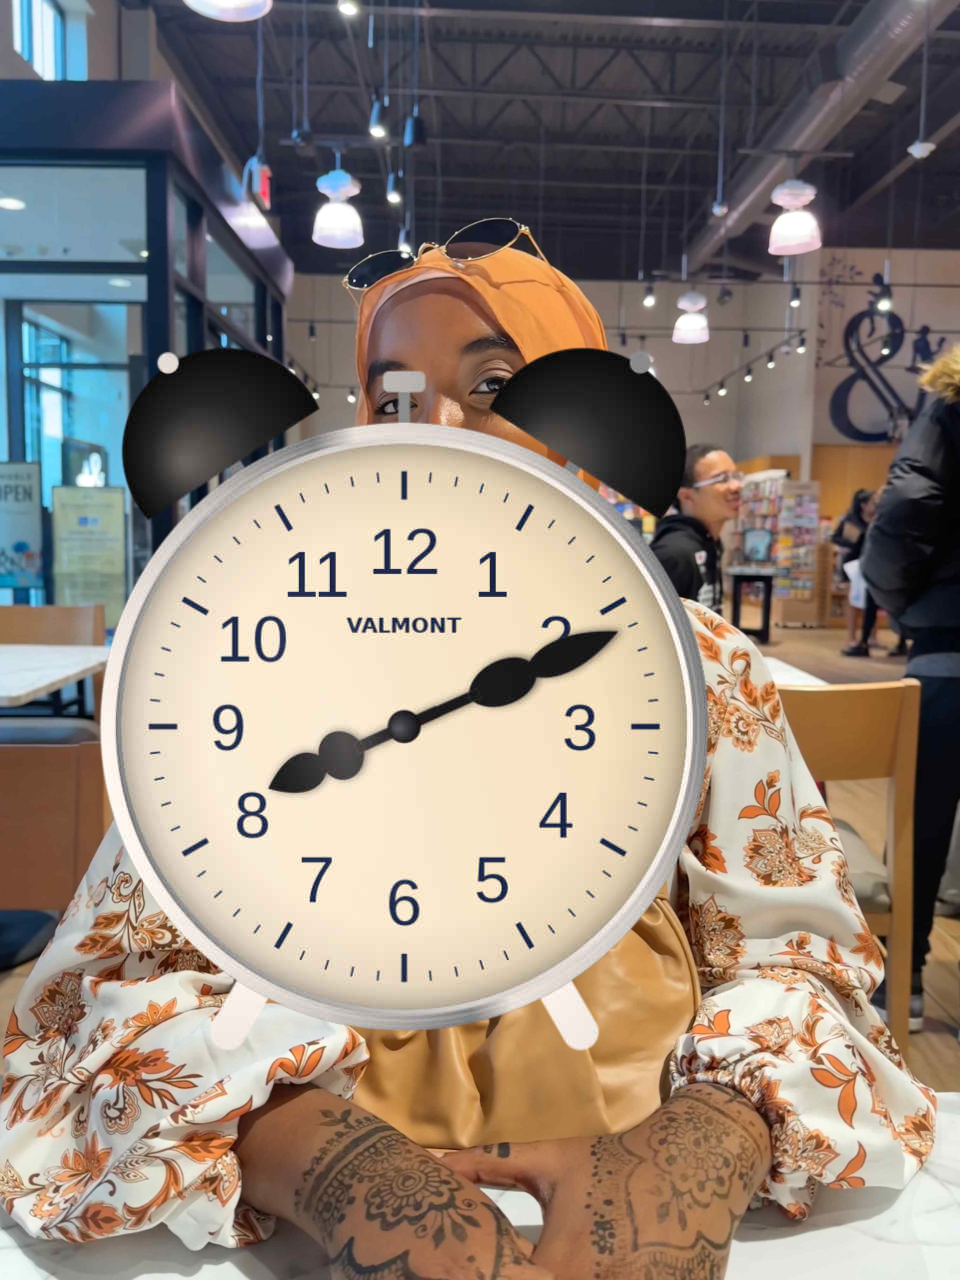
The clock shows 8h11
